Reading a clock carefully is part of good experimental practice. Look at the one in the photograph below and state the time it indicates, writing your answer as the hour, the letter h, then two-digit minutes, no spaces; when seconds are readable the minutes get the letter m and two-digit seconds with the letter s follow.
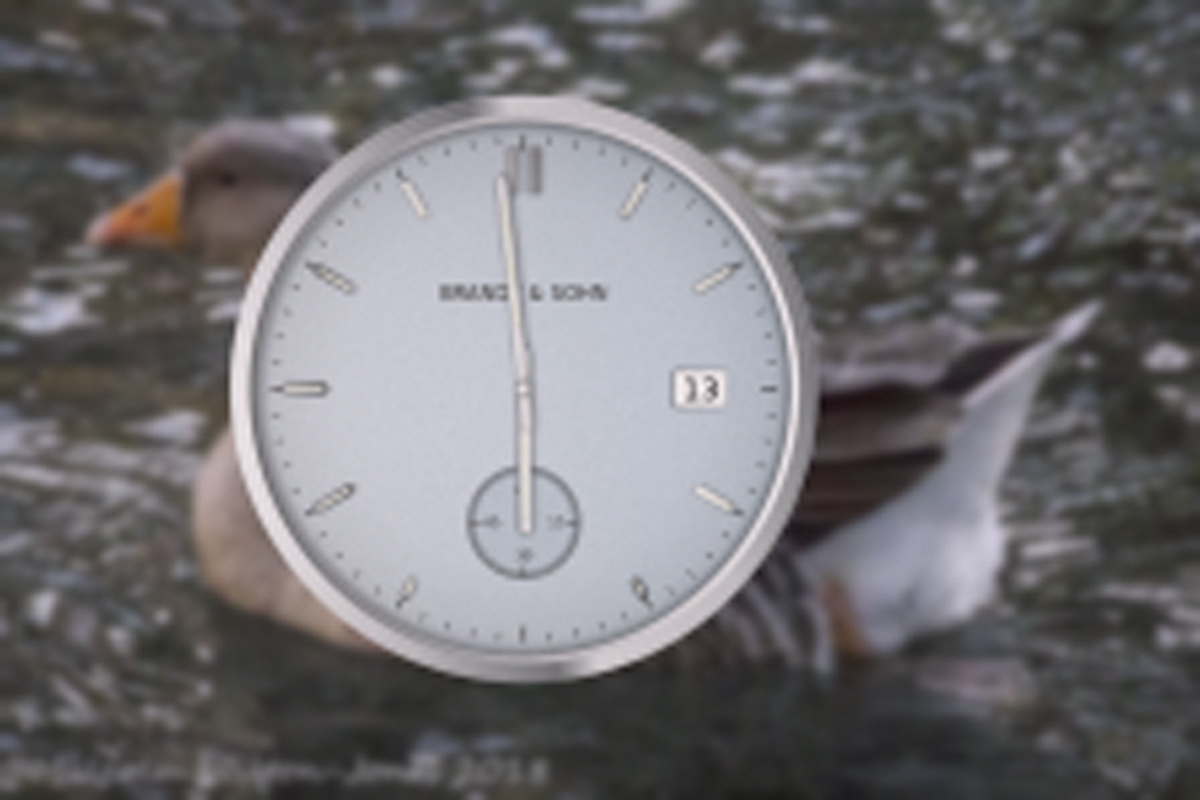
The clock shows 5h59
